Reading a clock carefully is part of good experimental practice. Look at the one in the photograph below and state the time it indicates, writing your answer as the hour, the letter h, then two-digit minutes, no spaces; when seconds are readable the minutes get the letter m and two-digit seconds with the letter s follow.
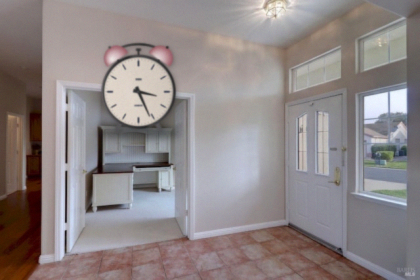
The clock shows 3h26
